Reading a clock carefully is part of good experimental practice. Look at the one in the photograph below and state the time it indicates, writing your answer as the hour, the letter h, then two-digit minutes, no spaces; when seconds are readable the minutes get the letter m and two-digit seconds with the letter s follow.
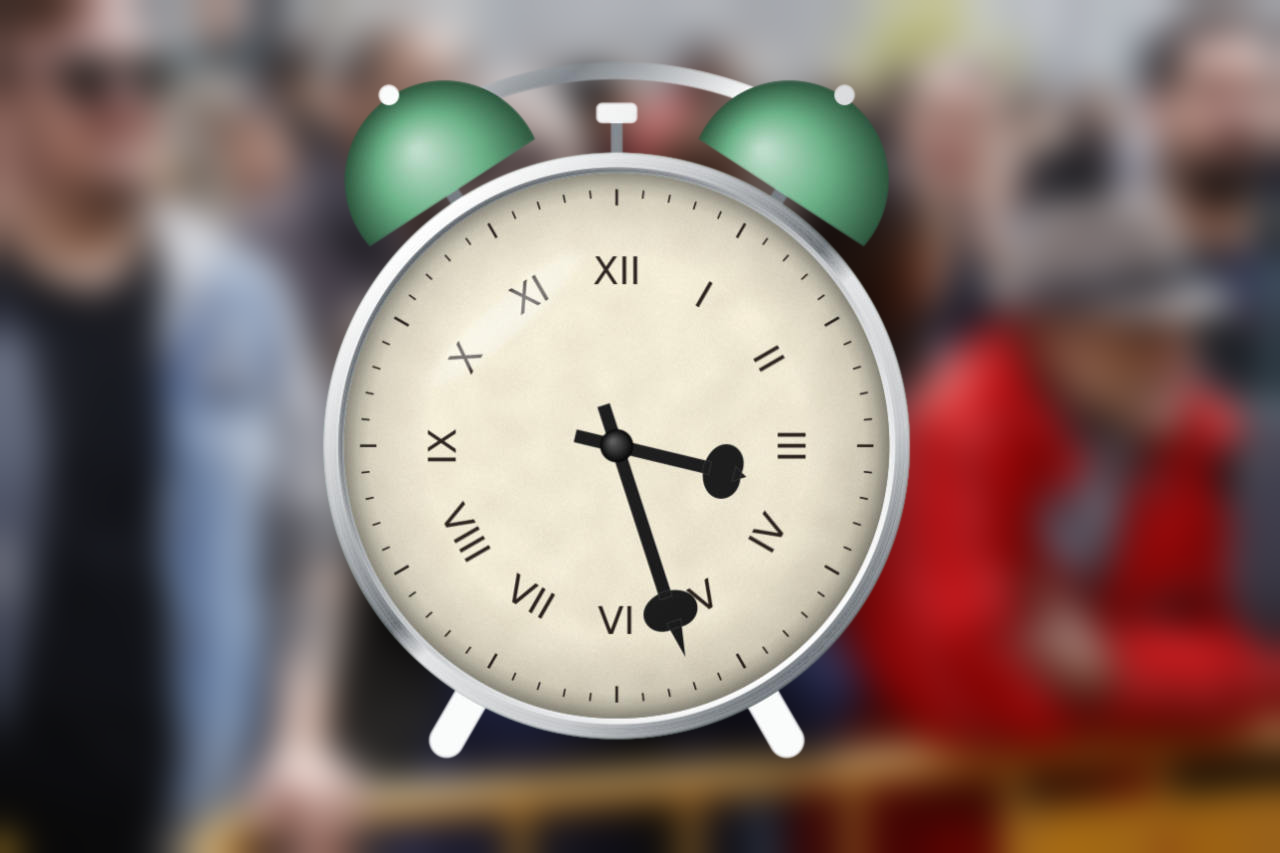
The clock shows 3h27
